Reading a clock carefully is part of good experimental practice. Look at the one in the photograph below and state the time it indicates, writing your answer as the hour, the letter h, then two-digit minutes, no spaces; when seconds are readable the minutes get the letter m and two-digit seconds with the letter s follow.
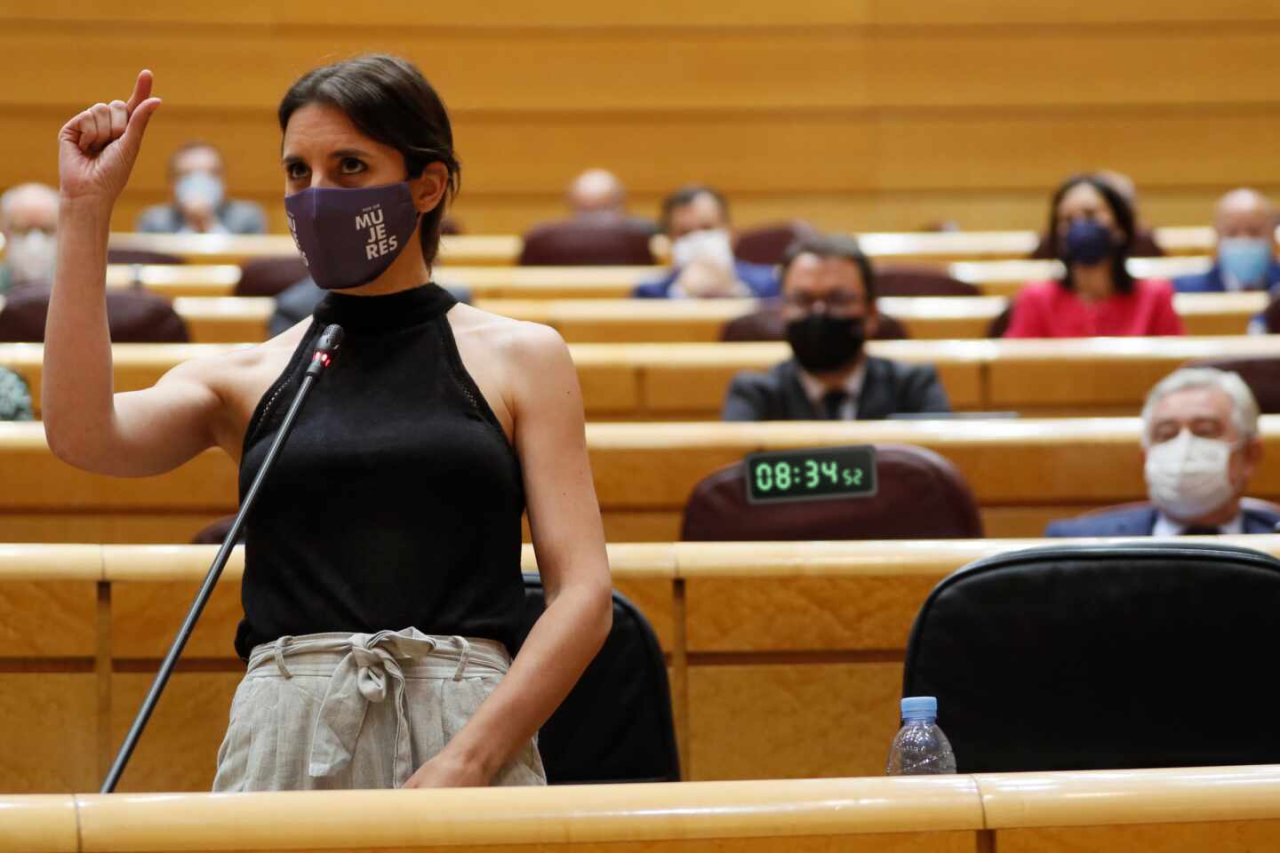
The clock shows 8h34m52s
